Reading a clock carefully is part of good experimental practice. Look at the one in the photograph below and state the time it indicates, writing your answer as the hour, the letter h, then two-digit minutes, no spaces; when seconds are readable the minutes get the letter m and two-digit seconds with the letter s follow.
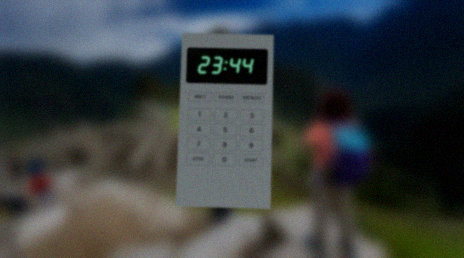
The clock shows 23h44
